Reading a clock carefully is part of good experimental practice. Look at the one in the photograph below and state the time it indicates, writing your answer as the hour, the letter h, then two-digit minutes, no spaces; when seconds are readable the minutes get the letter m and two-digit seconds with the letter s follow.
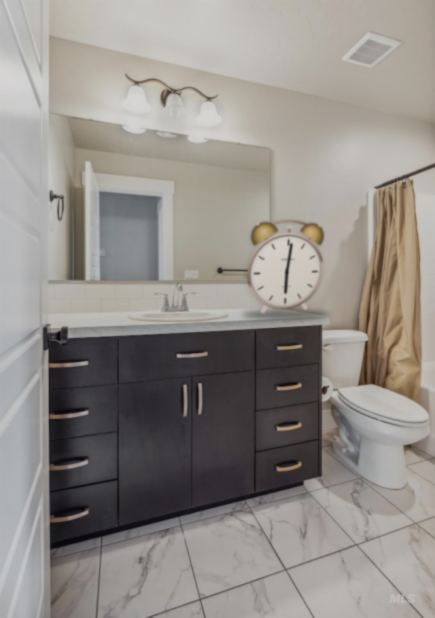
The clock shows 6h01
